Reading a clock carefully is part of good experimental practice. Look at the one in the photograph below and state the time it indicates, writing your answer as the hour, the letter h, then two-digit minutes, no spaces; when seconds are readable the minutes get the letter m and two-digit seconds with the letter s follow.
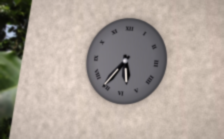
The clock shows 5h36
